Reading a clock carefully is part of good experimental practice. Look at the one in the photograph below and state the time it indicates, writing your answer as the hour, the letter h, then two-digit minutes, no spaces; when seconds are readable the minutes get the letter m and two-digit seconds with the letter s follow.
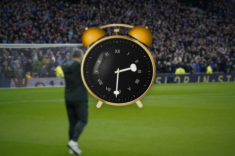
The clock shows 2h31
